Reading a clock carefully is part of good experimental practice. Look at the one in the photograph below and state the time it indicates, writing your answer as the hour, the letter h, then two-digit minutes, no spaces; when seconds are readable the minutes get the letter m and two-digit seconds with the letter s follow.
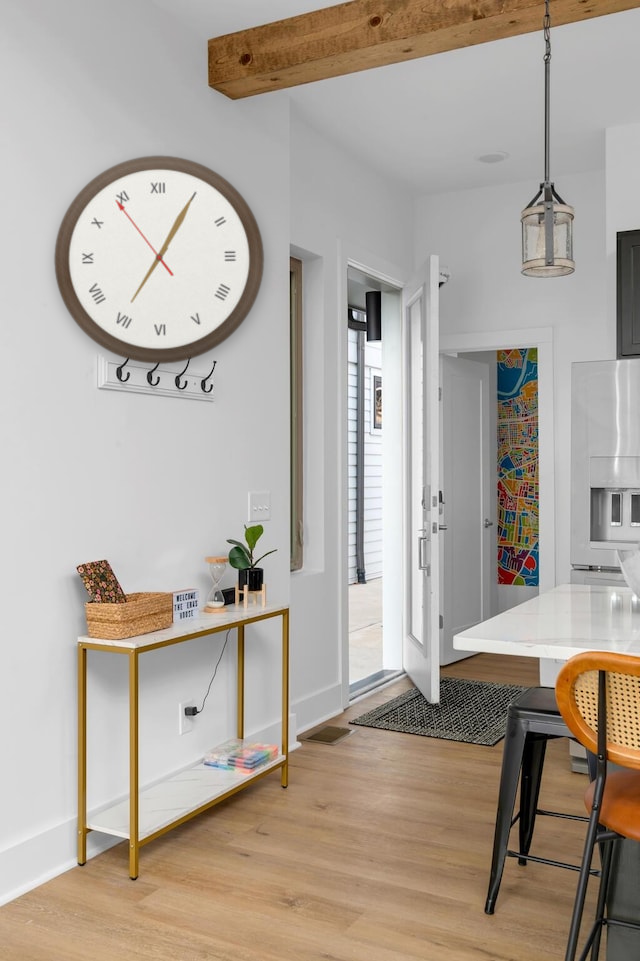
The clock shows 7h04m54s
